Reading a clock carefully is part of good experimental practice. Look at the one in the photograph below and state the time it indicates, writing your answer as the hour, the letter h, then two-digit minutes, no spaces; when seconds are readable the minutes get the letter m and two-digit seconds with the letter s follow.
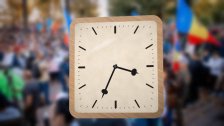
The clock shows 3h34
